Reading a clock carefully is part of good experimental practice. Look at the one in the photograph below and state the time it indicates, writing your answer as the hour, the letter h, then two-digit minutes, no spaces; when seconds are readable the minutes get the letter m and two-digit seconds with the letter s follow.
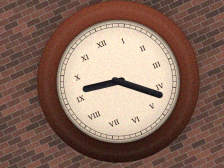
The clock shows 9h22
